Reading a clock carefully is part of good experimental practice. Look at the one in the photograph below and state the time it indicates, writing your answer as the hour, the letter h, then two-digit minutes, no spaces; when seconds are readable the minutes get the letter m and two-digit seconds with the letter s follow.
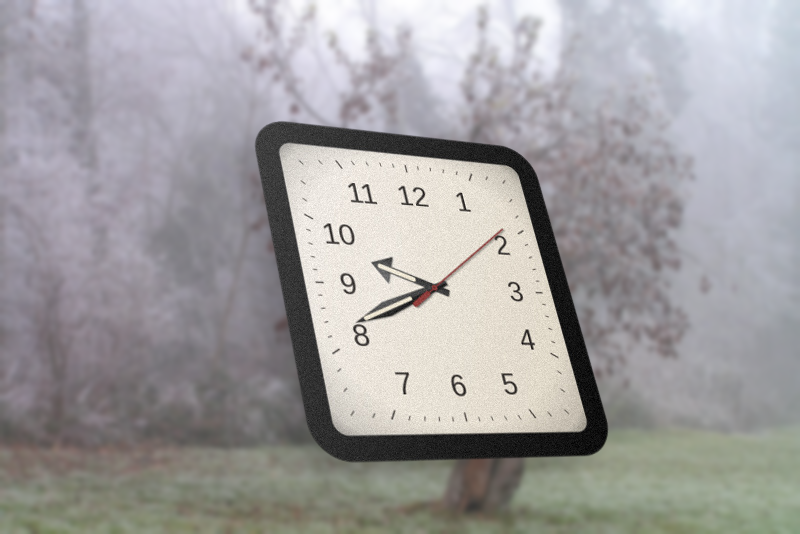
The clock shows 9h41m09s
